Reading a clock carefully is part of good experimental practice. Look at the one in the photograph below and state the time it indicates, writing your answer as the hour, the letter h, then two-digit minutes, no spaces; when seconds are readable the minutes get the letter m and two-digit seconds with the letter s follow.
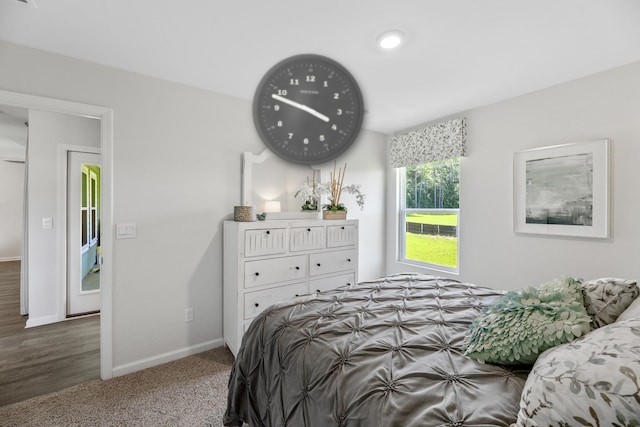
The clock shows 3h48
